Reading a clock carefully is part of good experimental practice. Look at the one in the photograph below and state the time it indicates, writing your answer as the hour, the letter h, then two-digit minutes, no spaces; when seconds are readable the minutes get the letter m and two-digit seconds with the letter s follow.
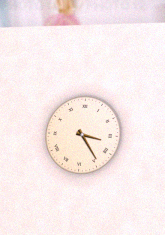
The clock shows 3h24
